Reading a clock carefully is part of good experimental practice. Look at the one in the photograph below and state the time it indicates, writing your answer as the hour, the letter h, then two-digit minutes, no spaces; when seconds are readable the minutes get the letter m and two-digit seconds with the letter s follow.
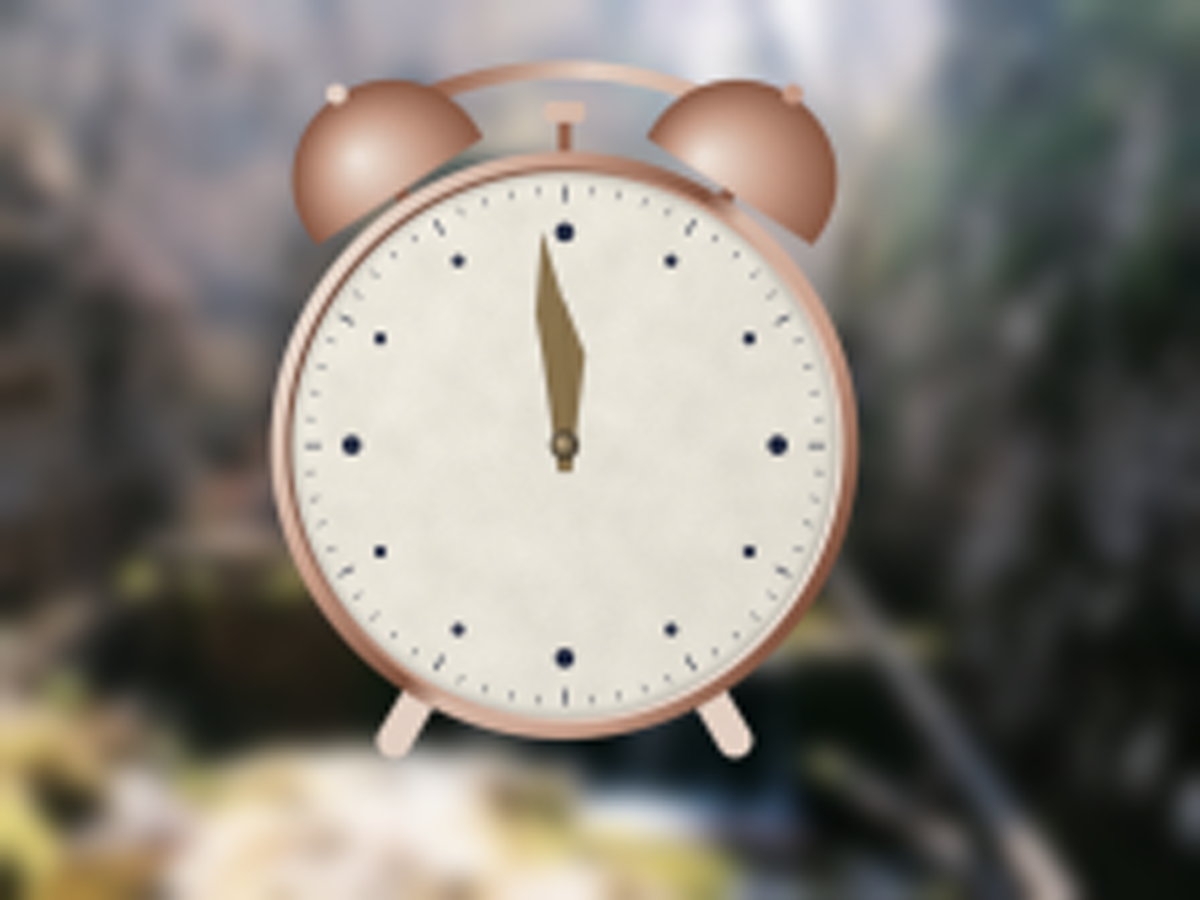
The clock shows 11h59
